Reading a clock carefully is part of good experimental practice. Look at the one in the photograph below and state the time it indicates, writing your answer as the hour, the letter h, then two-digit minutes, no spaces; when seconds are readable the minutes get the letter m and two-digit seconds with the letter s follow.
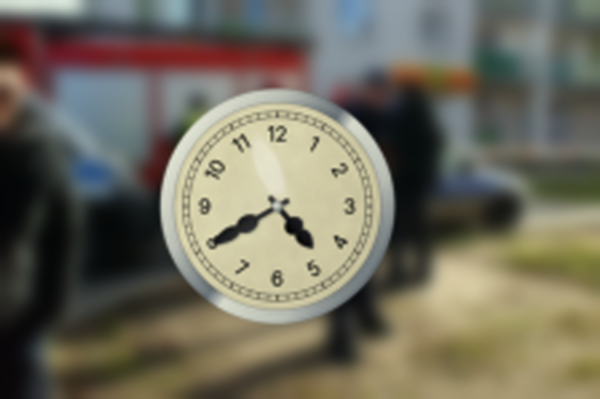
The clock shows 4h40
